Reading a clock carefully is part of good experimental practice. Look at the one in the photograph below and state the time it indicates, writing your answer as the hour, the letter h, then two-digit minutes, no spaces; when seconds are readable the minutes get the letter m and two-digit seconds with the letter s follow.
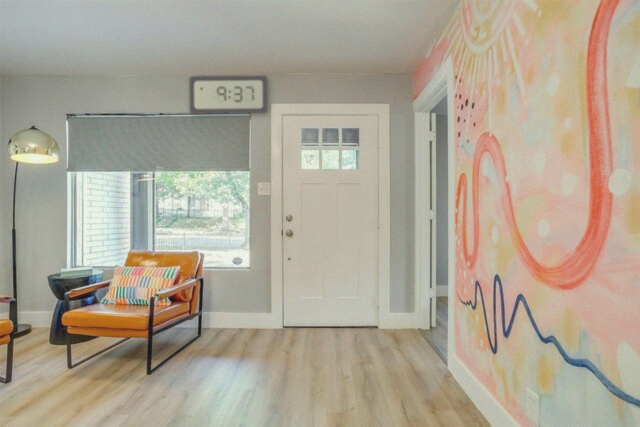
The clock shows 9h37
